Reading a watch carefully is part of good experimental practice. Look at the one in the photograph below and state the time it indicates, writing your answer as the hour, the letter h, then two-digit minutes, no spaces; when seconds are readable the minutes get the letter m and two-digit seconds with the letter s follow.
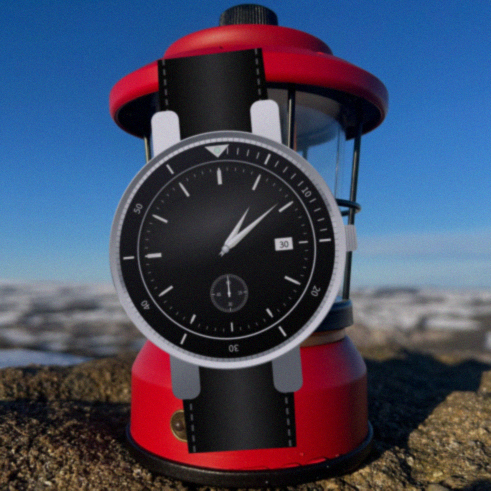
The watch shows 1h09
